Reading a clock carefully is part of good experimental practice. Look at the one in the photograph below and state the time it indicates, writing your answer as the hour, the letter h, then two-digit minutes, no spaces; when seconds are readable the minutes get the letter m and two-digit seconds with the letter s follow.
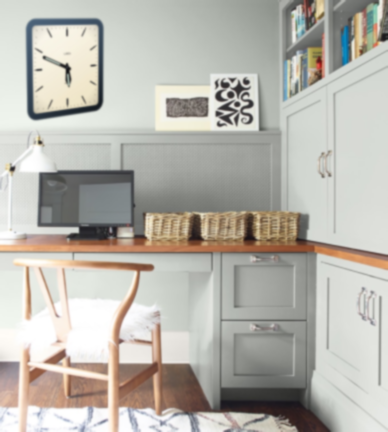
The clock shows 5h49
